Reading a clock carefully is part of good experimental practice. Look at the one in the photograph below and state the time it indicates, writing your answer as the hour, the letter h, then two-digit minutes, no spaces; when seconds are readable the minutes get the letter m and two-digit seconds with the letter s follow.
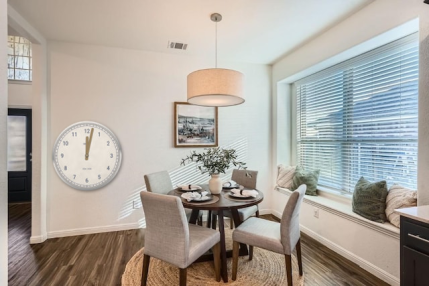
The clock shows 12h02
